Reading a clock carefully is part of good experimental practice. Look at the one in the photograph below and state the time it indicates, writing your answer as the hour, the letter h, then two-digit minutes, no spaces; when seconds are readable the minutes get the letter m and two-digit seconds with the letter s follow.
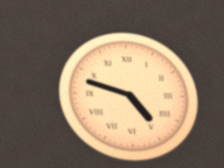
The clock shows 4h48
